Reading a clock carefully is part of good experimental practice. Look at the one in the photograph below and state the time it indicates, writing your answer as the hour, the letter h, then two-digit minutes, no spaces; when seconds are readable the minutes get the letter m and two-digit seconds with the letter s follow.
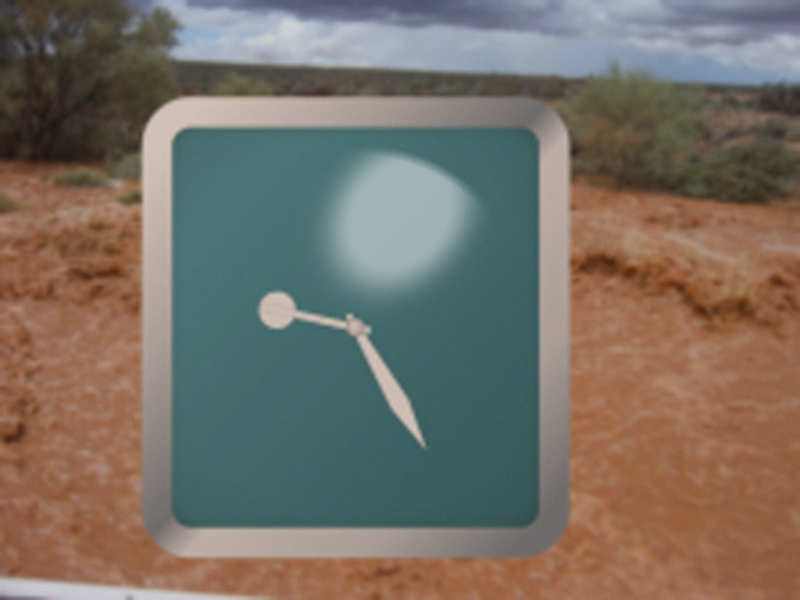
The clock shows 9h25
